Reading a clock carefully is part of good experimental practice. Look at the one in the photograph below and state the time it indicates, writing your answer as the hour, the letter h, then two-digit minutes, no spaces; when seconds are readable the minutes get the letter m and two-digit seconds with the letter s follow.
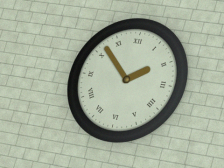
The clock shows 1h52
